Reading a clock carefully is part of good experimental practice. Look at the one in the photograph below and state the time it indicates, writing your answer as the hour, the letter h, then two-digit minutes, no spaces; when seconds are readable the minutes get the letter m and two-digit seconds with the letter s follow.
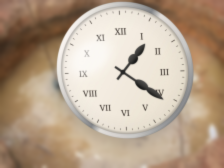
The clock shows 1h21
